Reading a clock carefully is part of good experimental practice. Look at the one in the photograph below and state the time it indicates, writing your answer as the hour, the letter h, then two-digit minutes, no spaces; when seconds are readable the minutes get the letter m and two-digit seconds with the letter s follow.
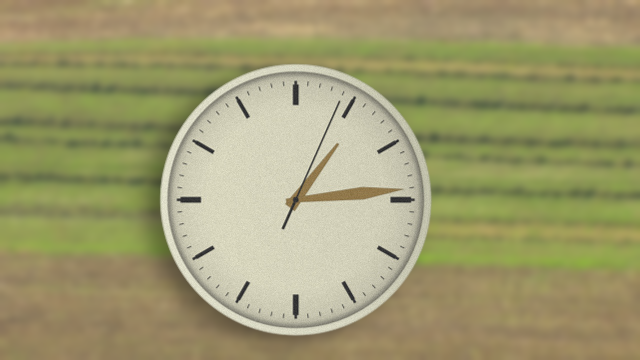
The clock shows 1h14m04s
